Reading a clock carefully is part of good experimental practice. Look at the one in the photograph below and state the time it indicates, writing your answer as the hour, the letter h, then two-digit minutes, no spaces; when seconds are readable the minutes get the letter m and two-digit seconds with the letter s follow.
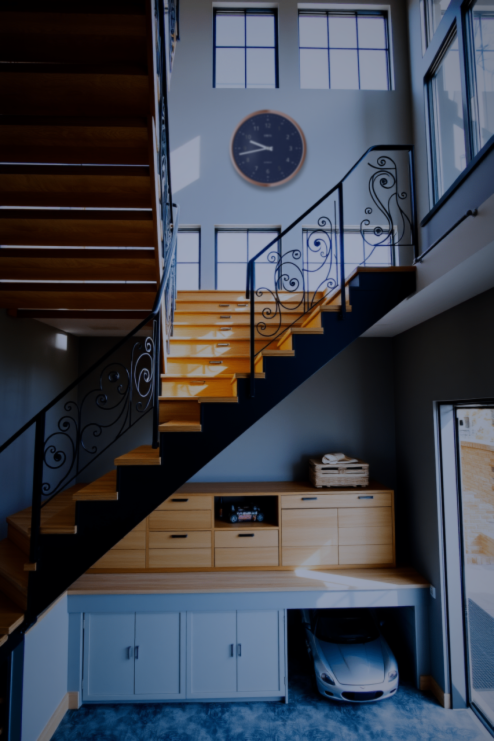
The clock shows 9h43
